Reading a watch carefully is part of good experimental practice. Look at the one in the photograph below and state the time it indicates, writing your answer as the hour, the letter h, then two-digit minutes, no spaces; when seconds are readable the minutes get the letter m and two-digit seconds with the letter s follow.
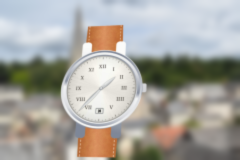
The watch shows 1h37
